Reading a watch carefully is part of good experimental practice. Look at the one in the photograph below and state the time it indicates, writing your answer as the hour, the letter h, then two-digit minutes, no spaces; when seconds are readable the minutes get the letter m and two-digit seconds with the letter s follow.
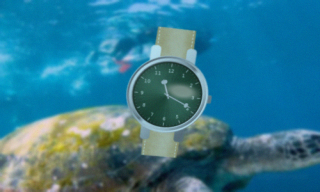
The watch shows 11h19
